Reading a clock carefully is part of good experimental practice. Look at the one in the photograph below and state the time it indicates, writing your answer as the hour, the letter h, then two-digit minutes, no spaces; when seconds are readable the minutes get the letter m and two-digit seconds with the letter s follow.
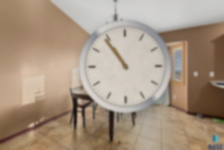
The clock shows 10h54
